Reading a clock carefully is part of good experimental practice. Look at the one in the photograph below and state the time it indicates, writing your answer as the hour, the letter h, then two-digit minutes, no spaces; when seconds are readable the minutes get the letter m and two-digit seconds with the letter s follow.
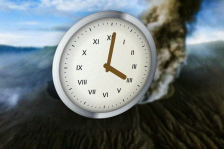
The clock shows 4h01
